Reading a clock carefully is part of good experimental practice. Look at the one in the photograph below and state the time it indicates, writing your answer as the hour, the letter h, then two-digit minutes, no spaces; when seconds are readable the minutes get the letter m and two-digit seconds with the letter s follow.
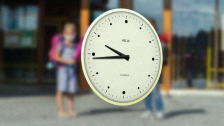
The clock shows 9h44
